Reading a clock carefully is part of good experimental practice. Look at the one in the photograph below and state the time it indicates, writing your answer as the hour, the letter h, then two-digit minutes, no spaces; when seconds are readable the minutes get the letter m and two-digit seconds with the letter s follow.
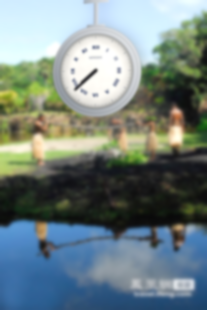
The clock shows 7h38
